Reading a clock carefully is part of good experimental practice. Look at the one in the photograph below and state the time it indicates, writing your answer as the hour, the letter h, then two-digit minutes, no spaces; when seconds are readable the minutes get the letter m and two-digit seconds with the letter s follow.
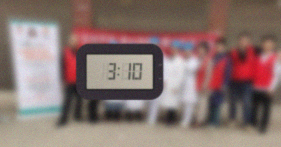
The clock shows 3h10
